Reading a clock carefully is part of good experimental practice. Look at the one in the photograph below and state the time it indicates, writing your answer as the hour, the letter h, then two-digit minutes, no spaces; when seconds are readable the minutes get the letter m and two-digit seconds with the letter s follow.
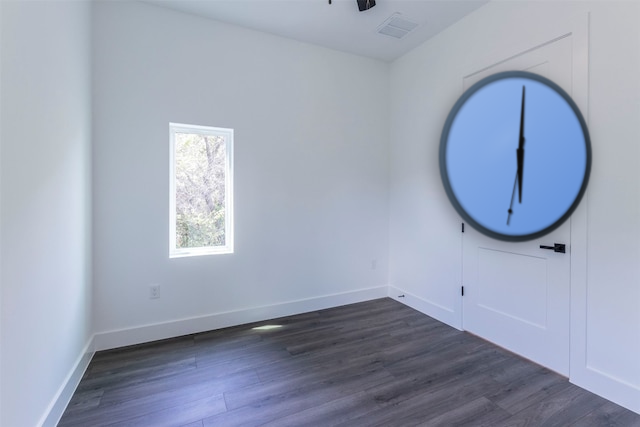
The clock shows 6h00m32s
